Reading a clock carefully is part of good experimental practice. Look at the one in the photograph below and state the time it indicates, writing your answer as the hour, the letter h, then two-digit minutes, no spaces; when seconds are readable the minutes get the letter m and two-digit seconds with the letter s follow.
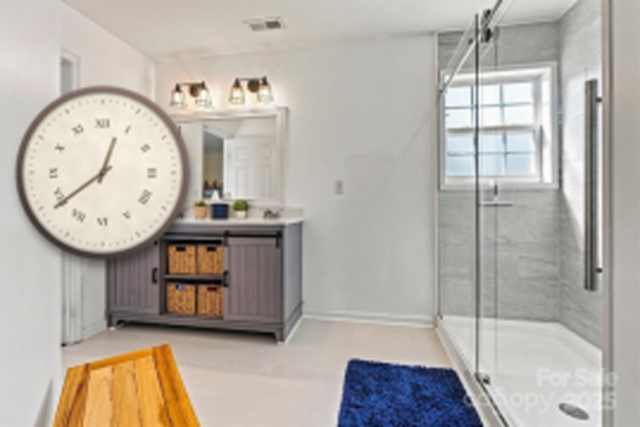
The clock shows 12h39
